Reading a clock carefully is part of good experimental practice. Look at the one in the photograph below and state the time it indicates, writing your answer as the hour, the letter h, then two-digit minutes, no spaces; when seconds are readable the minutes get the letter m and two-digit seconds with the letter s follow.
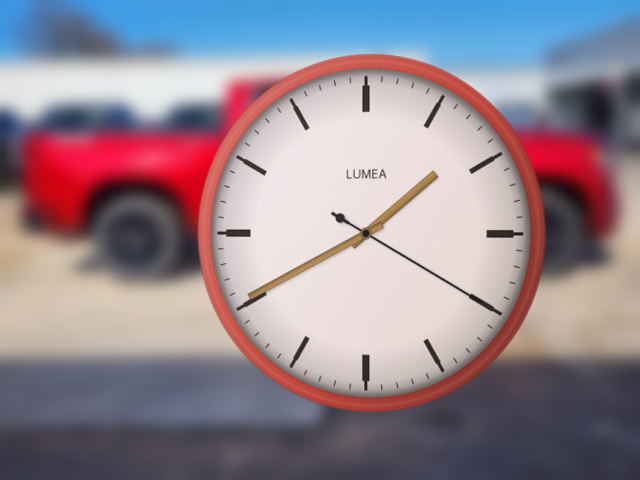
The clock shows 1h40m20s
